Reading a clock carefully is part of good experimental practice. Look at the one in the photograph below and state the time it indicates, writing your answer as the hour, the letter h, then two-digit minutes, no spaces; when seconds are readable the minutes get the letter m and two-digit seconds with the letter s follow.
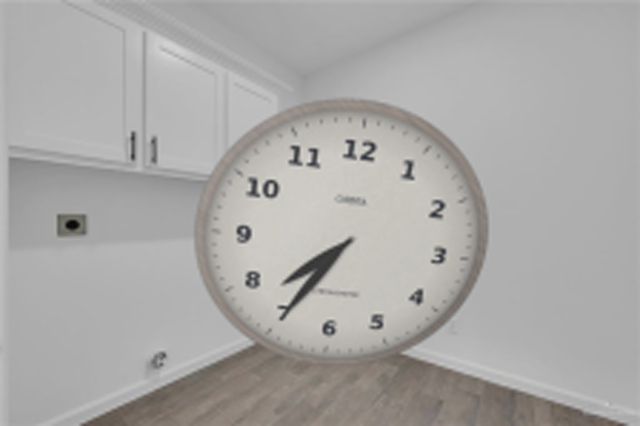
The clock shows 7h35
